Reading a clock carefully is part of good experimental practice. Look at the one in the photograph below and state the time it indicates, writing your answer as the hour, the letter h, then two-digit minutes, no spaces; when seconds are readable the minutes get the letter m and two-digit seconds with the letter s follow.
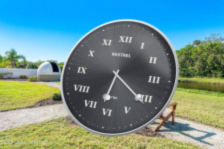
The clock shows 6h21
